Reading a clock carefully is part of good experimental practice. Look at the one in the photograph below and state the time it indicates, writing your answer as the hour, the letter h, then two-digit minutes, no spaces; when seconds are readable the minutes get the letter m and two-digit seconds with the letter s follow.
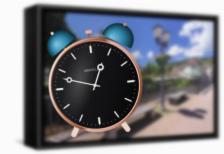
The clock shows 12h48
